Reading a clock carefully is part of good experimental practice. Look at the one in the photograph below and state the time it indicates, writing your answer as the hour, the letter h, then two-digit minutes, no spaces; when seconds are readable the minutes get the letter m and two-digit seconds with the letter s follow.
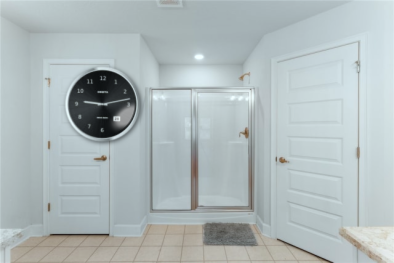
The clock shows 9h13
